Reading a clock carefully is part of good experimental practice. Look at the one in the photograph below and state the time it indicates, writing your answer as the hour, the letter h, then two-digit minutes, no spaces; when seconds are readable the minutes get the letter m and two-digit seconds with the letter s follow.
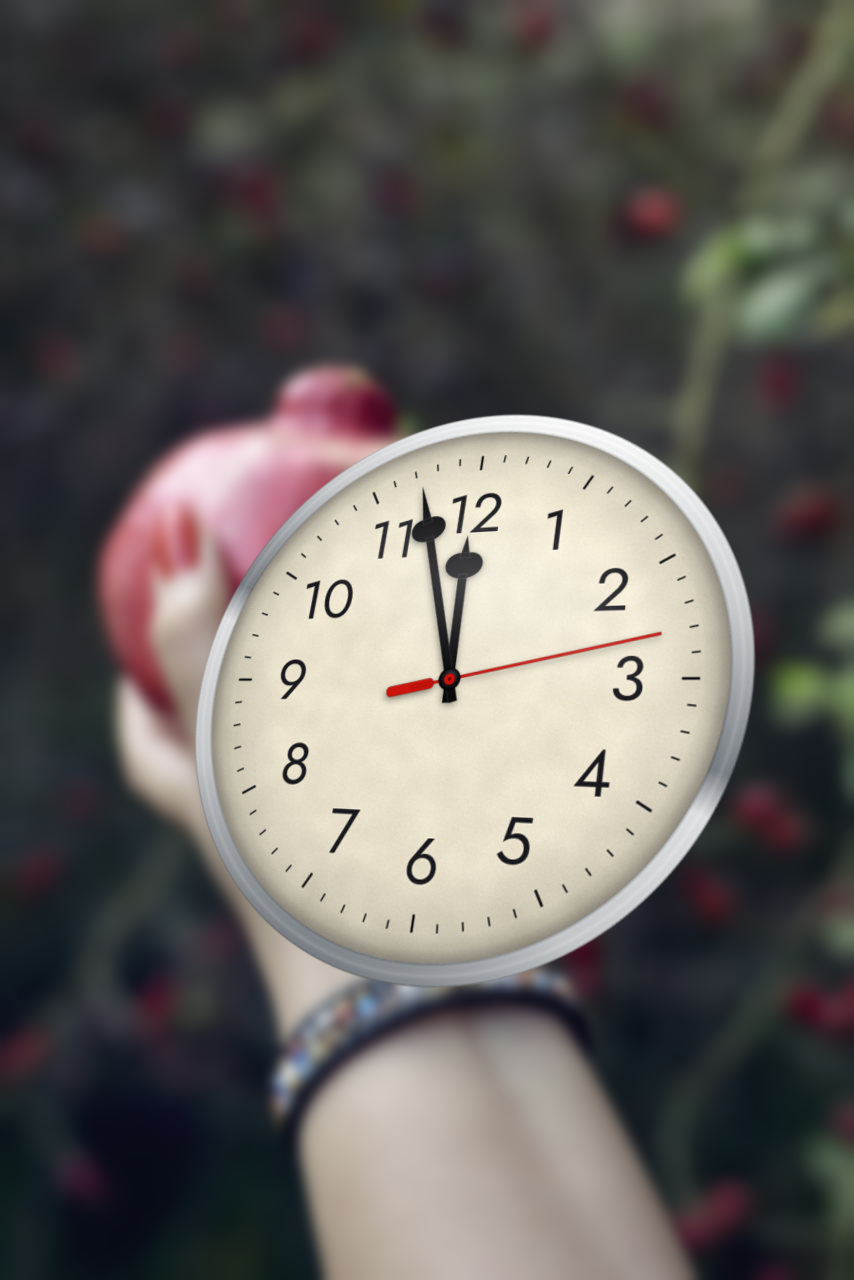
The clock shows 11h57m13s
